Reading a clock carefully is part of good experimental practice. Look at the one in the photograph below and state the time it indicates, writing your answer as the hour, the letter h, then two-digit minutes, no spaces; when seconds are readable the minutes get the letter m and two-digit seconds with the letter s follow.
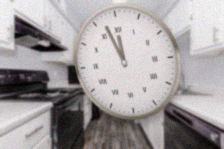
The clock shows 11h57
